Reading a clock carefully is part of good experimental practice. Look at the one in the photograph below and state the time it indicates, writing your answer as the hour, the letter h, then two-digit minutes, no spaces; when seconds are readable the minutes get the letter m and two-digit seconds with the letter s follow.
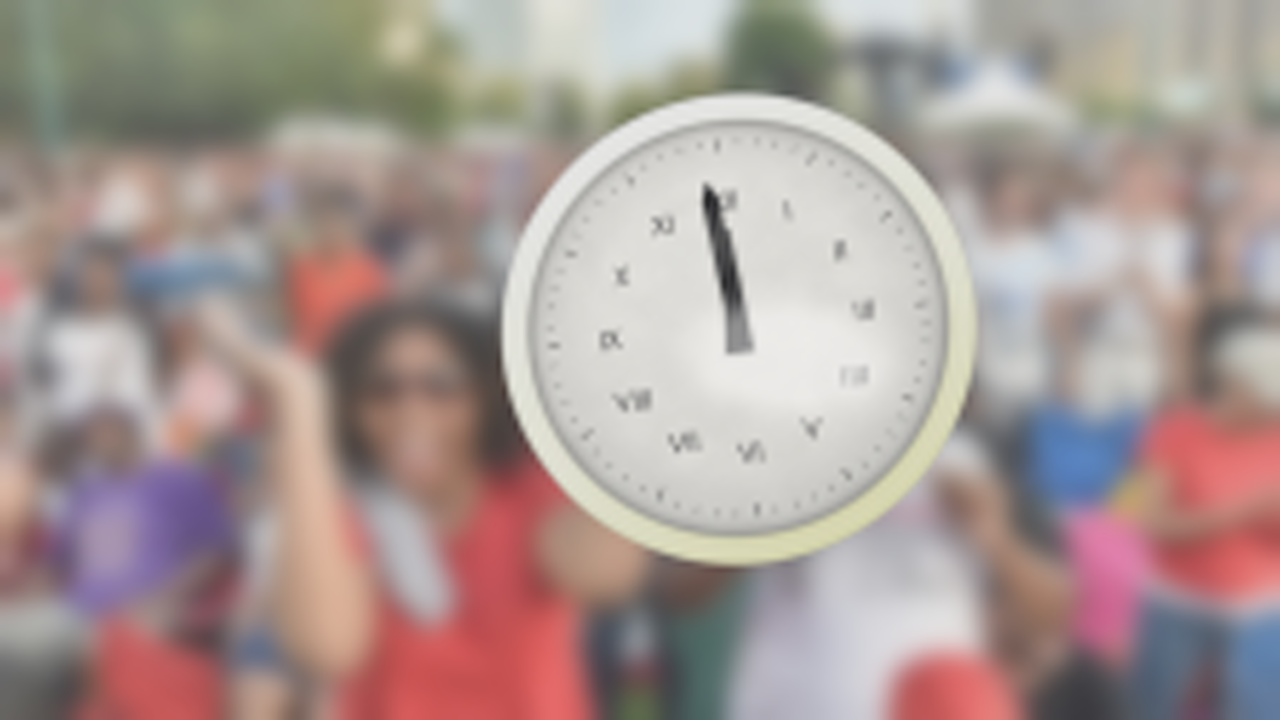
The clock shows 11h59
